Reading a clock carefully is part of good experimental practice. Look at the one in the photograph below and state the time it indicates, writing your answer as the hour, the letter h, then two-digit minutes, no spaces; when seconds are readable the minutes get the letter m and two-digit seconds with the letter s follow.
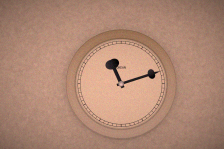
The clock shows 11h12
